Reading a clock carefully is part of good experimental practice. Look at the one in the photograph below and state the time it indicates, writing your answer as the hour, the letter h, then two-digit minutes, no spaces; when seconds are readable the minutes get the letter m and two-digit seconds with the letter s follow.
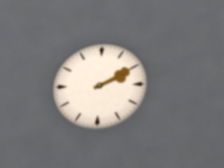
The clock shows 2h10
